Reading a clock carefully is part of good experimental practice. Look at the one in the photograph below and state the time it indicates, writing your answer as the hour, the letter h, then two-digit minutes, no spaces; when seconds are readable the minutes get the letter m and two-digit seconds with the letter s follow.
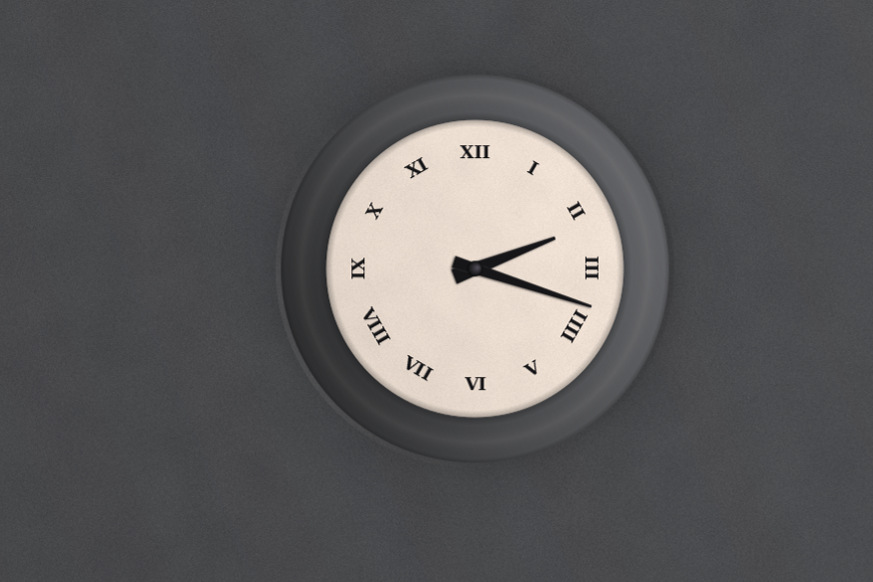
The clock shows 2h18
